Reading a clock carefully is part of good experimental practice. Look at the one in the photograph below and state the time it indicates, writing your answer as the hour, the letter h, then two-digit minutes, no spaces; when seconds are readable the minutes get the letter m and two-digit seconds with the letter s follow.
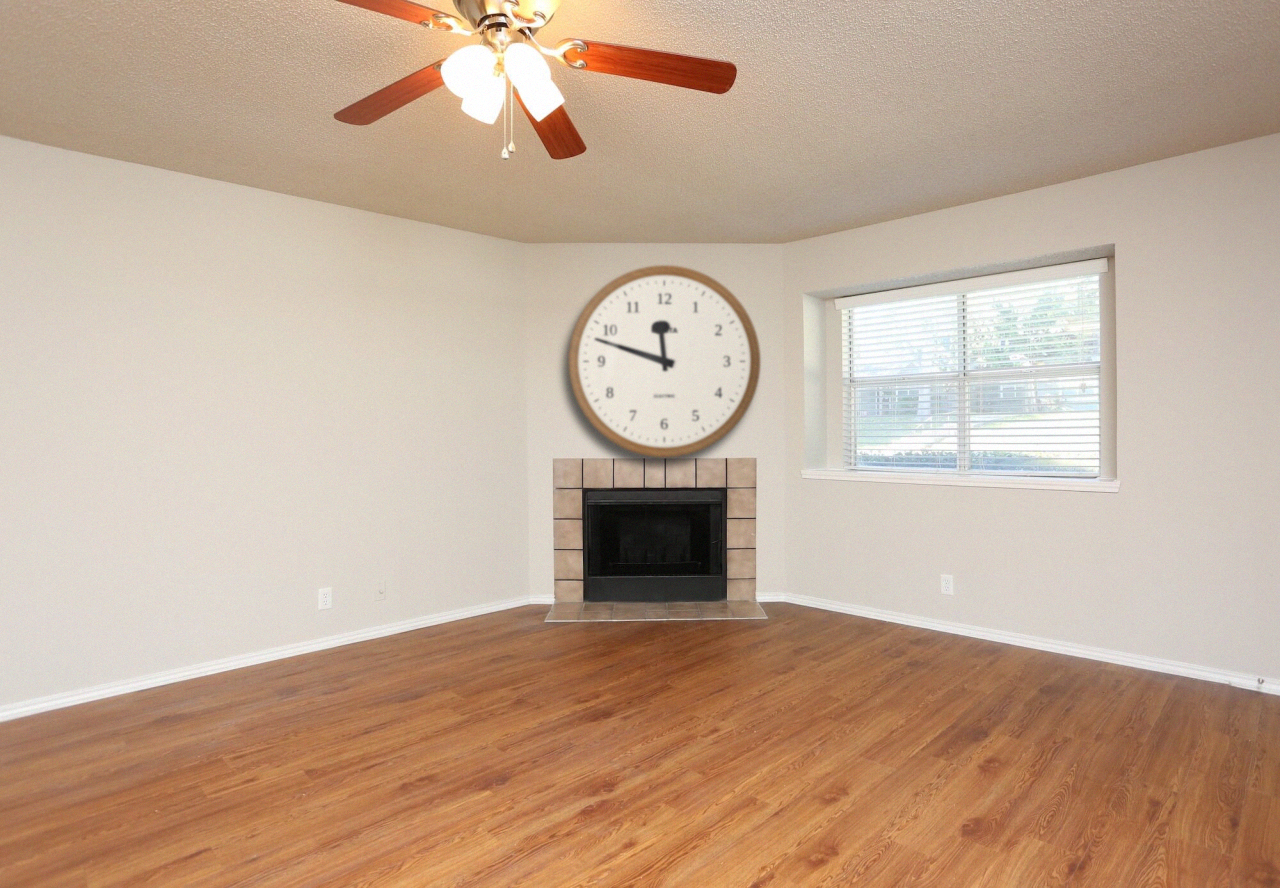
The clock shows 11h48
